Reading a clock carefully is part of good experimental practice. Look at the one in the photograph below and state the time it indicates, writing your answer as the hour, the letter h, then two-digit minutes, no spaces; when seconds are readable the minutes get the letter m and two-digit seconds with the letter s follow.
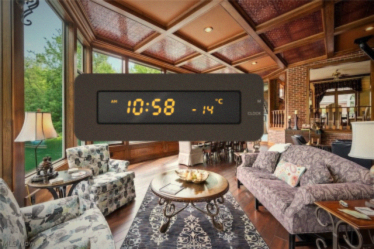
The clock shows 10h58
